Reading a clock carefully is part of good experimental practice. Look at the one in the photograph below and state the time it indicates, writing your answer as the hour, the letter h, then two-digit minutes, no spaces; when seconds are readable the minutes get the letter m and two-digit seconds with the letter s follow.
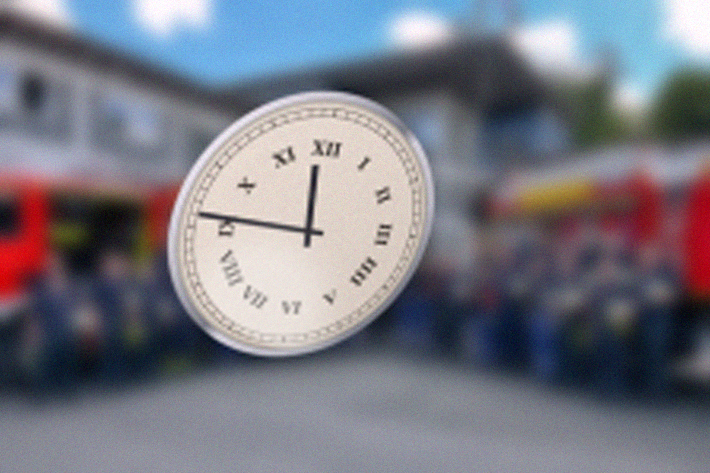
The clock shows 11h46
